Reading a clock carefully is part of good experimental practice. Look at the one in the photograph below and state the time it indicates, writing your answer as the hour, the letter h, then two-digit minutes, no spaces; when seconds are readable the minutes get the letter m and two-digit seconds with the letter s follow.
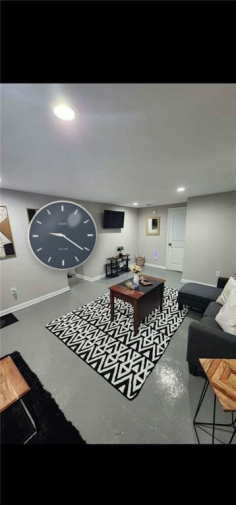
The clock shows 9h21
